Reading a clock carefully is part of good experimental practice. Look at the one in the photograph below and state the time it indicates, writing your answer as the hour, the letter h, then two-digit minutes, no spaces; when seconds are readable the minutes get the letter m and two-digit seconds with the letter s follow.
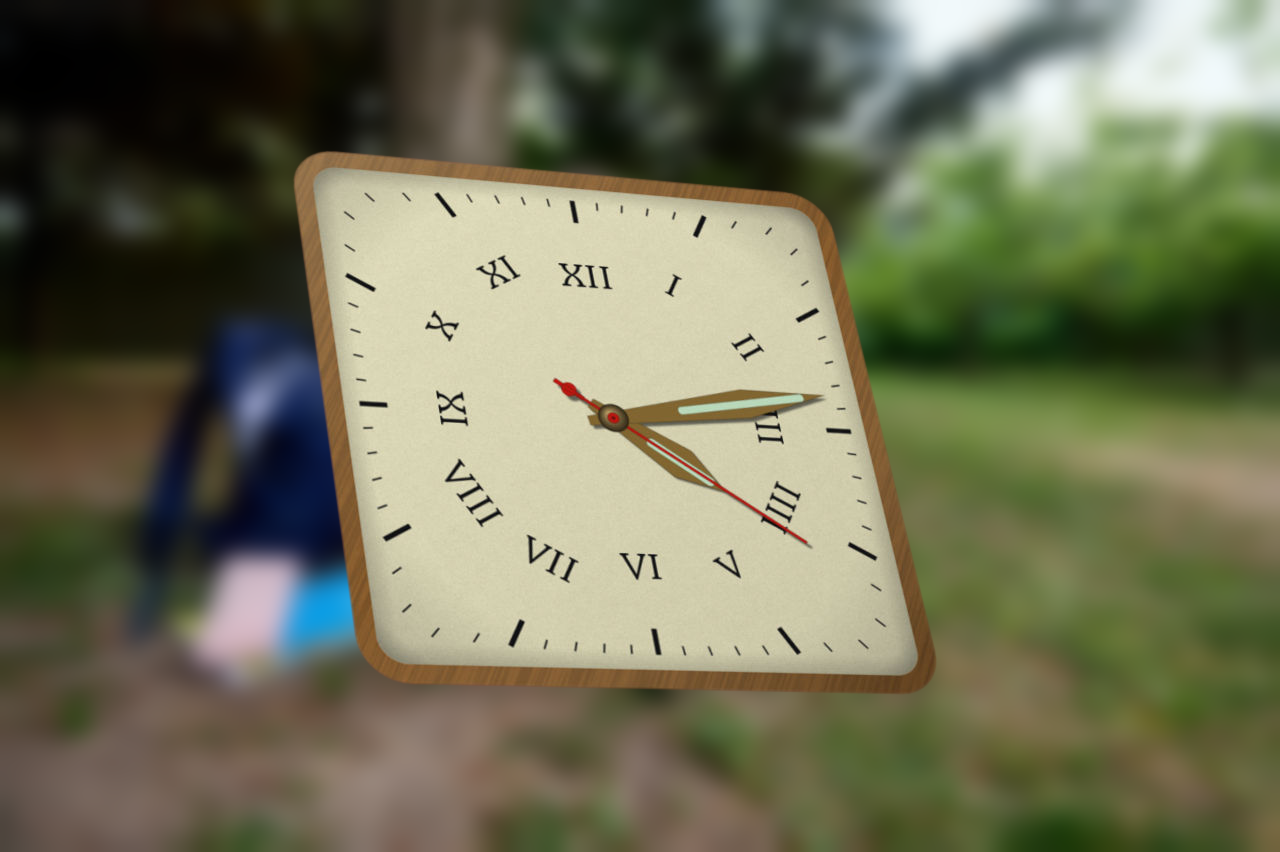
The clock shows 4h13m21s
